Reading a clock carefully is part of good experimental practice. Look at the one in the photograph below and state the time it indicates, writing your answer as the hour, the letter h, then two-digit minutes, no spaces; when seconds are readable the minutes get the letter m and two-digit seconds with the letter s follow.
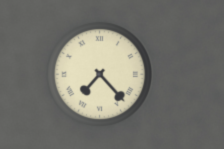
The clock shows 7h23
